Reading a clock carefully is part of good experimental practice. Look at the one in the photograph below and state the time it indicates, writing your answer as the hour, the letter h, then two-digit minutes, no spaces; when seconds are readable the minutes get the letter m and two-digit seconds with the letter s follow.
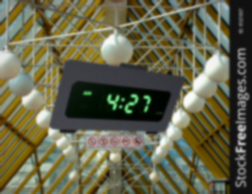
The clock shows 4h27
